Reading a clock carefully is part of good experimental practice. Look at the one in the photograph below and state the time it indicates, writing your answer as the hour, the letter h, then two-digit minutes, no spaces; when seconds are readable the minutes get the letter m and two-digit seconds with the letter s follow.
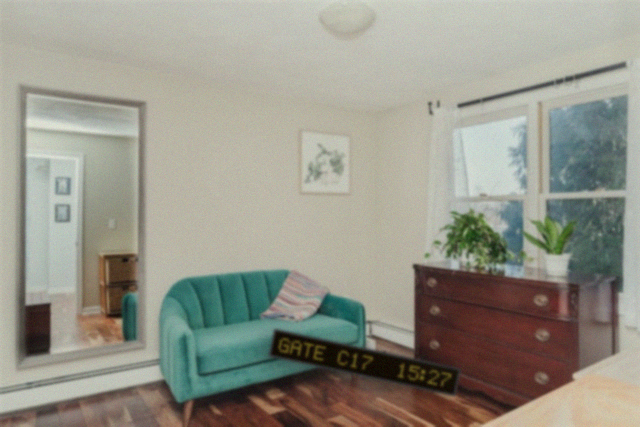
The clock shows 15h27
